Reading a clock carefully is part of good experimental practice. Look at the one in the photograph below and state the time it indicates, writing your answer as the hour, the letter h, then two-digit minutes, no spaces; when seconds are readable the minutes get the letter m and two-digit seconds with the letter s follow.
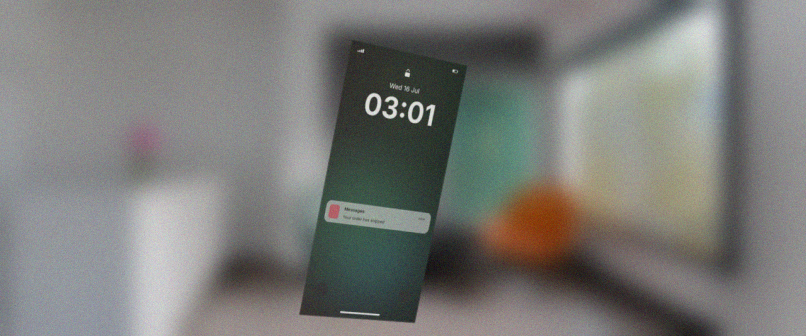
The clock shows 3h01
